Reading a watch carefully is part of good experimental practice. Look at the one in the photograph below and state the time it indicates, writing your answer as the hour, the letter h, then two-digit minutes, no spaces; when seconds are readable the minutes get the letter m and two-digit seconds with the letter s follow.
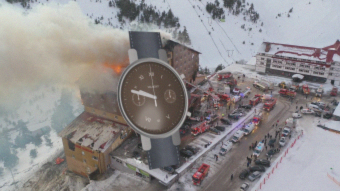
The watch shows 9h48
